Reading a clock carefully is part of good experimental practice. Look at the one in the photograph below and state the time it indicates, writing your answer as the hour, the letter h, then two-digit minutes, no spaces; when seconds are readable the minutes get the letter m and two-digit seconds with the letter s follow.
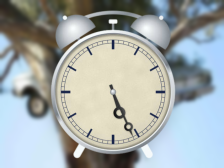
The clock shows 5h26
